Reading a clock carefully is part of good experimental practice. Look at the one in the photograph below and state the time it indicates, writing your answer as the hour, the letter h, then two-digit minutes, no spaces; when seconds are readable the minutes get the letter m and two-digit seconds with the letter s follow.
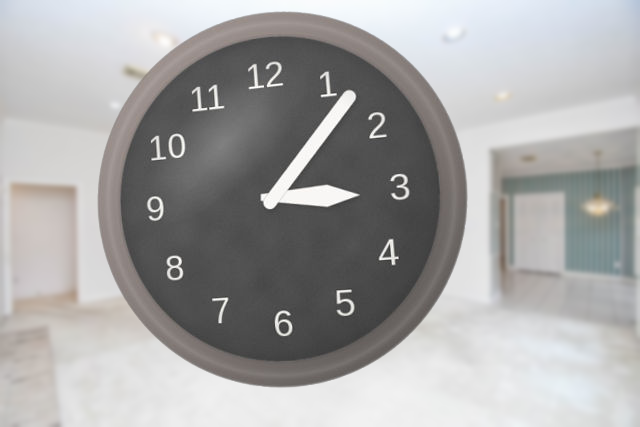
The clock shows 3h07
